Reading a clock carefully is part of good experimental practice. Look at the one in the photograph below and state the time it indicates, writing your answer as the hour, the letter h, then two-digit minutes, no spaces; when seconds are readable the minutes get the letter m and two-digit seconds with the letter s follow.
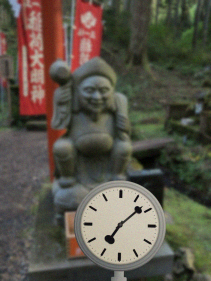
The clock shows 7h08
